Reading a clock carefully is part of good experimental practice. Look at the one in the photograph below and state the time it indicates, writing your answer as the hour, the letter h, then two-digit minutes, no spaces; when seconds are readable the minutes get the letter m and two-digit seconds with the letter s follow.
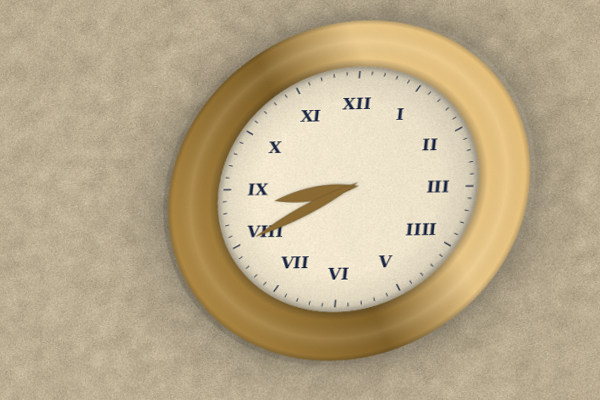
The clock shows 8h40
